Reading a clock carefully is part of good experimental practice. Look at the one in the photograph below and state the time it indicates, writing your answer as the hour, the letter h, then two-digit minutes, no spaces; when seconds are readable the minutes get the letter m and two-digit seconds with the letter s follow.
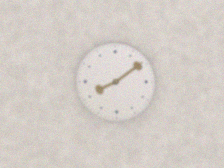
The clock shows 8h09
